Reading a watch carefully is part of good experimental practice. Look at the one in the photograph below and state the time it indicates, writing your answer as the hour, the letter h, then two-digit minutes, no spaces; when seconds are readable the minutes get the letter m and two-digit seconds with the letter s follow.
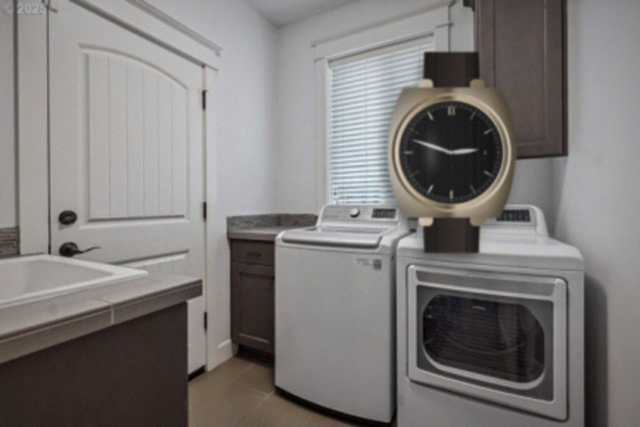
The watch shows 2h48
